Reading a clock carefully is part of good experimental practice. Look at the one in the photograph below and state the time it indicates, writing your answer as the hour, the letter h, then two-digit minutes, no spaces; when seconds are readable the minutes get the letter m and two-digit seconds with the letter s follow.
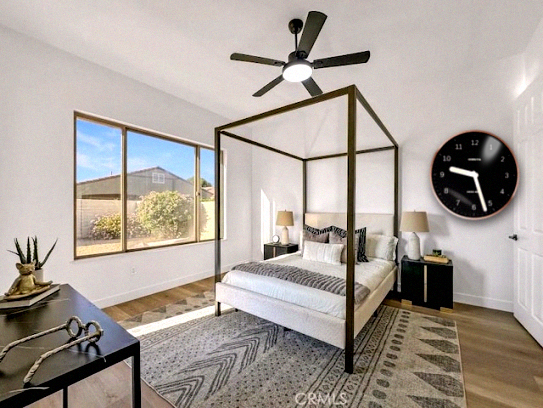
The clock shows 9h27
